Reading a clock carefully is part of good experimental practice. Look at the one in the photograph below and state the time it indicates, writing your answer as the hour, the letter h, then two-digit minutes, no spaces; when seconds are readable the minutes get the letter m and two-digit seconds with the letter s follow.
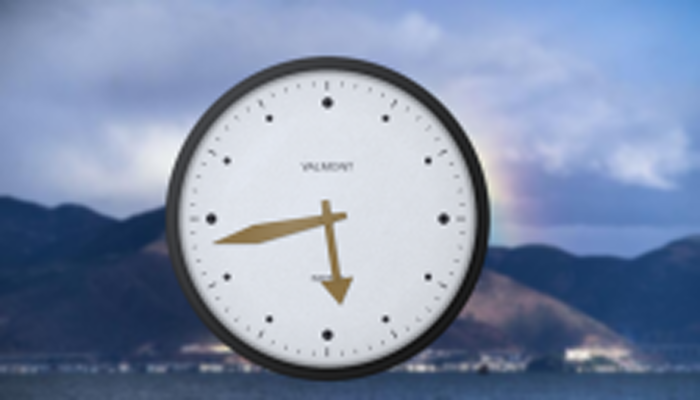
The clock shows 5h43
